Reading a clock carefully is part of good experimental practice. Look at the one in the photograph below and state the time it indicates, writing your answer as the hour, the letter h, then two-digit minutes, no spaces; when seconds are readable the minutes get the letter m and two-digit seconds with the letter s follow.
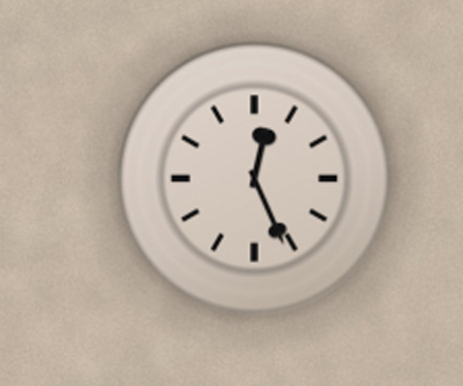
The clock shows 12h26
